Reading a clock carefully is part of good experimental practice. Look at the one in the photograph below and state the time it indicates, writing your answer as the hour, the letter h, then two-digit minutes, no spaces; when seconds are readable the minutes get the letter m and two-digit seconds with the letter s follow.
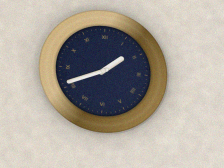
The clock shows 1h41
